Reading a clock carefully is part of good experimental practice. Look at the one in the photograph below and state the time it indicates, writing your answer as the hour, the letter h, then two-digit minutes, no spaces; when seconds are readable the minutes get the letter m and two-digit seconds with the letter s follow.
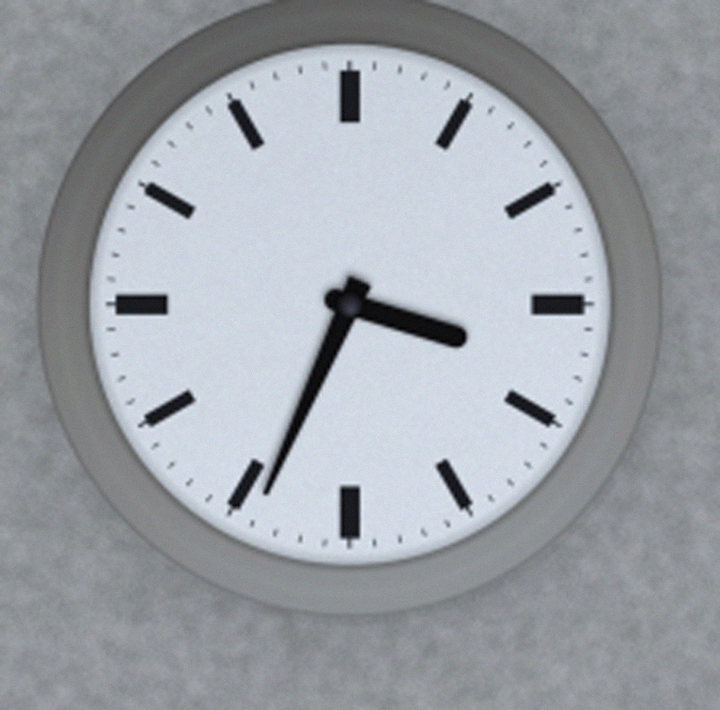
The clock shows 3h34
